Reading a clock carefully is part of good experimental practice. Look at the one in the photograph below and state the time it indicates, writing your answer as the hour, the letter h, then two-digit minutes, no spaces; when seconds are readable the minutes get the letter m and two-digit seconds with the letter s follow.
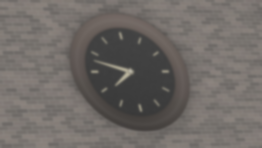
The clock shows 7h48
